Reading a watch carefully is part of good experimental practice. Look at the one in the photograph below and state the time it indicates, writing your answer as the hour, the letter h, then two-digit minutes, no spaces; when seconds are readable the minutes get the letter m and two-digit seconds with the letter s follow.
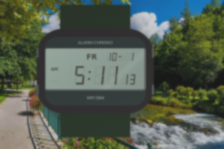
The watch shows 5h11m13s
